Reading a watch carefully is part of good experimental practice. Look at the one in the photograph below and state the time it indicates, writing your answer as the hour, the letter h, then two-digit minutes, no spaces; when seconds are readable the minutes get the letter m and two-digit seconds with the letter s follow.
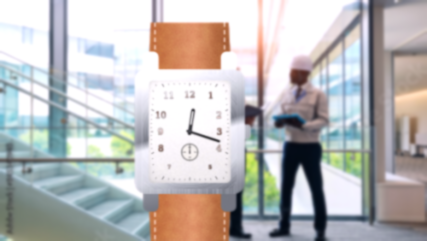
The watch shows 12h18
